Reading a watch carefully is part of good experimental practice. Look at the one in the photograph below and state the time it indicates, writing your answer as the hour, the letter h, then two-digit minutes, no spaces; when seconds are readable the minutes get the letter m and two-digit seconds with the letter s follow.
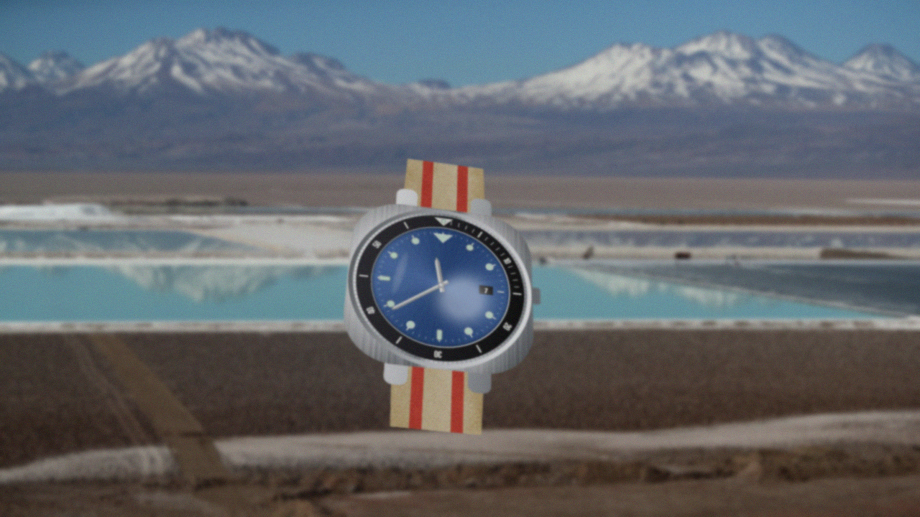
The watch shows 11h39
